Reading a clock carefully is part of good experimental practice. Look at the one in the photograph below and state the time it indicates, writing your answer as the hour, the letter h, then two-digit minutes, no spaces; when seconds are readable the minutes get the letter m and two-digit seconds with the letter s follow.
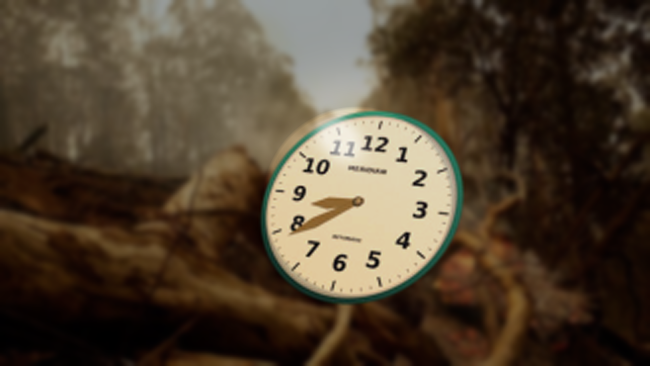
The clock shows 8h39
